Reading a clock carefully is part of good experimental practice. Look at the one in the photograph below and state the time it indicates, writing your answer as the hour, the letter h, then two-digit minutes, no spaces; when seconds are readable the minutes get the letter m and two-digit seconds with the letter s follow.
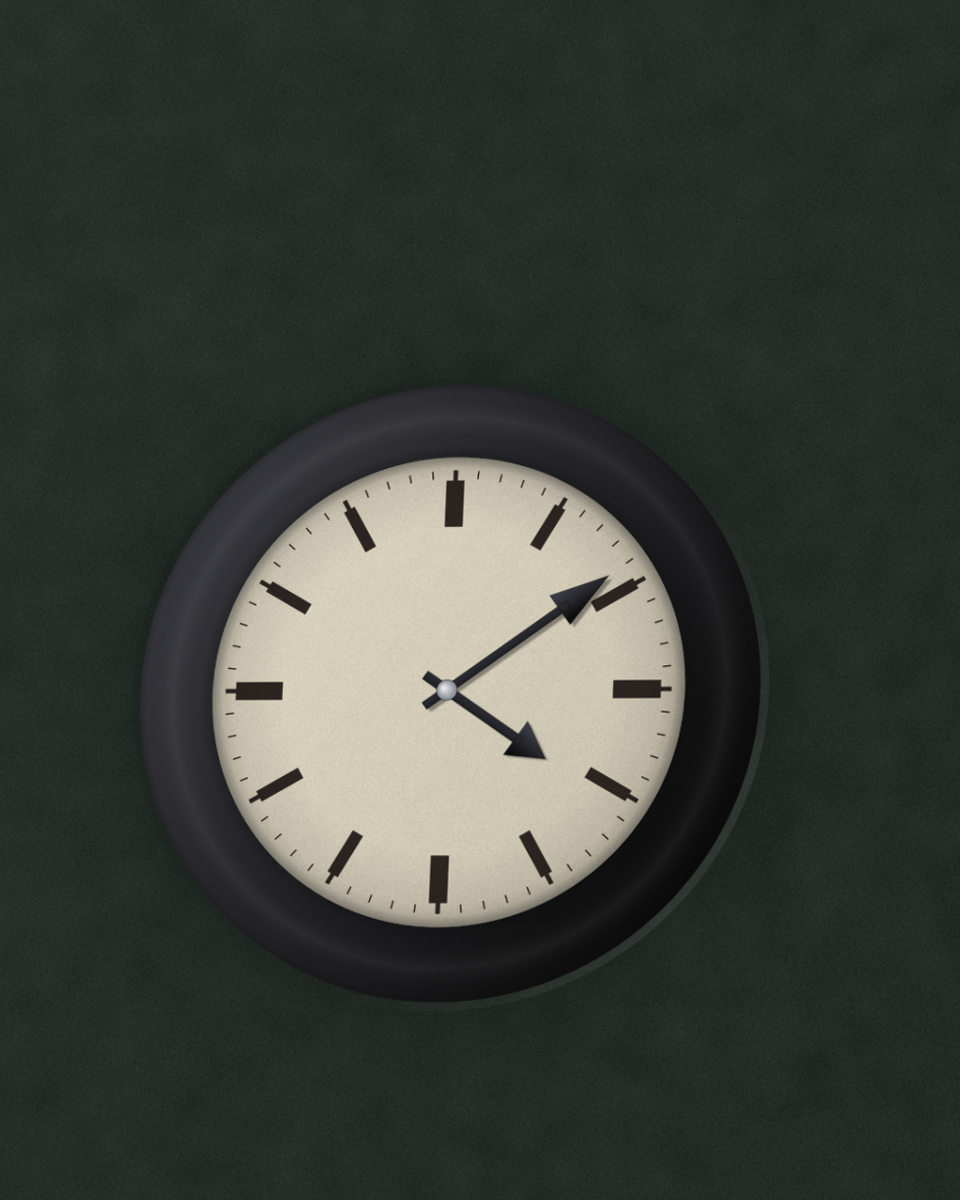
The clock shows 4h09
